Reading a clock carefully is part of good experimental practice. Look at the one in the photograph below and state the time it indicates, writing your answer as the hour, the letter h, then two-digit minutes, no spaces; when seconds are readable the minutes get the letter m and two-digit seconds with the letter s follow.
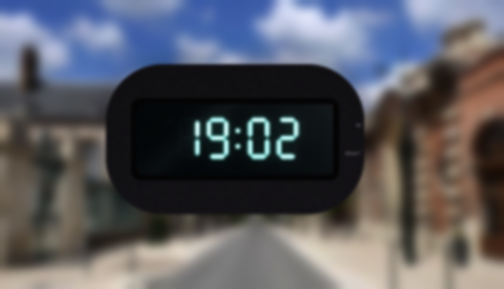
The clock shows 19h02
